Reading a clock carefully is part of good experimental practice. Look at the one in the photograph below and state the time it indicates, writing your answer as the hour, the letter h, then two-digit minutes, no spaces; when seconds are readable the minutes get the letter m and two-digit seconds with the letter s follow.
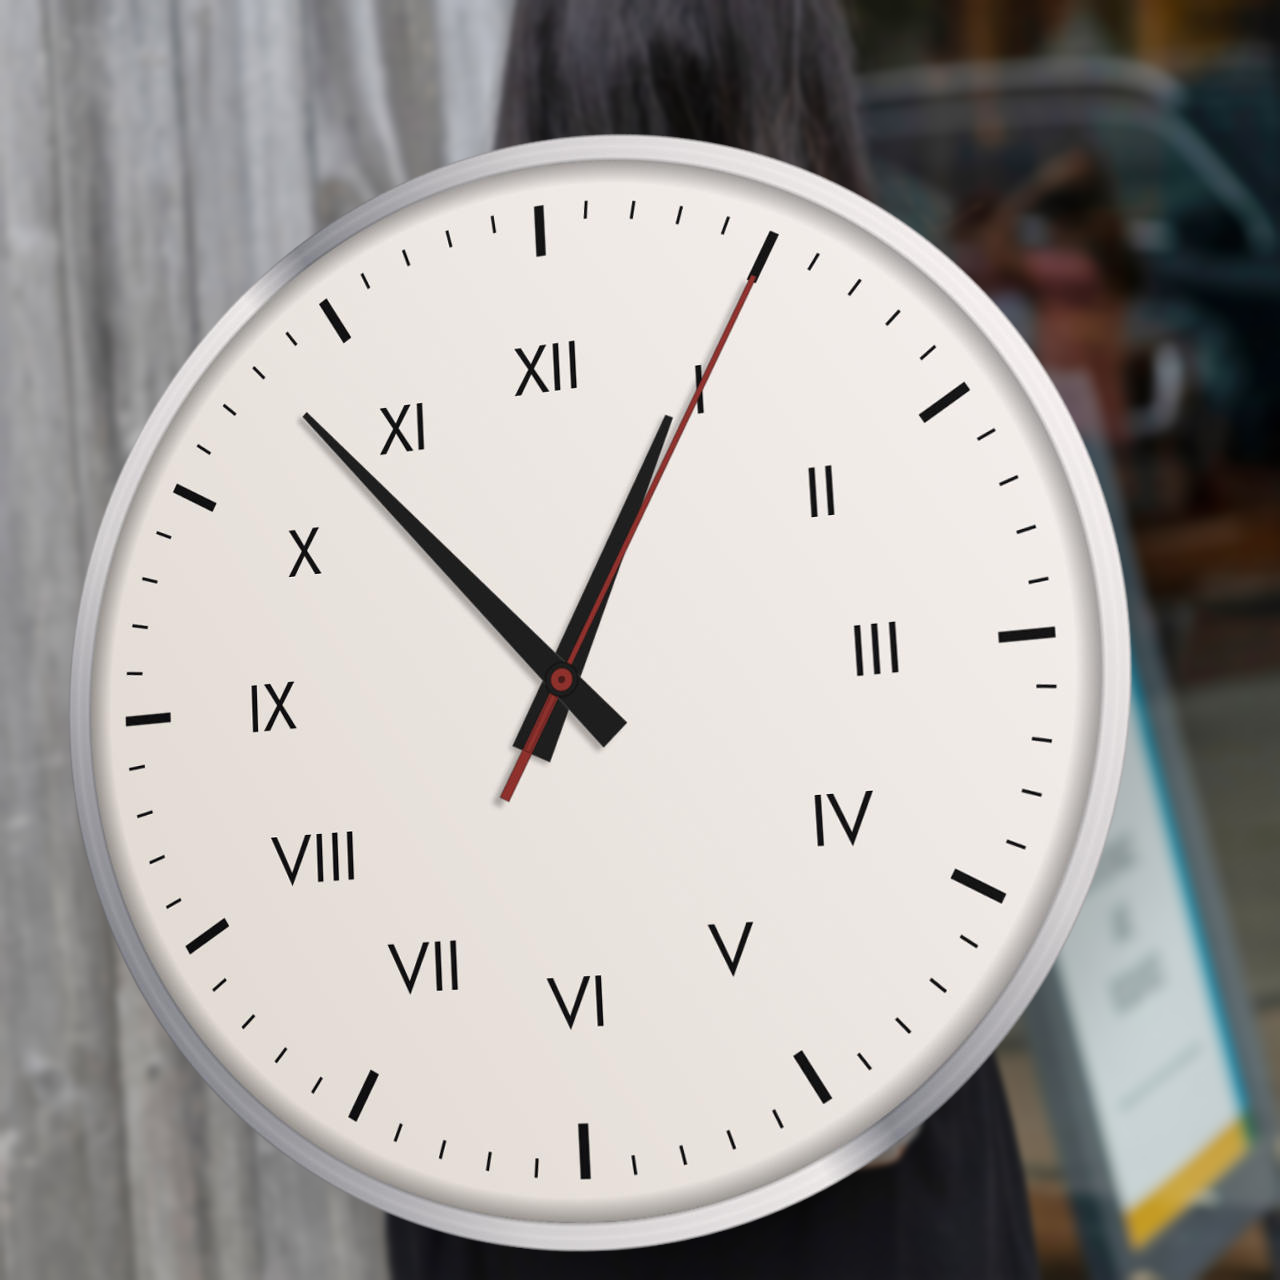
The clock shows 12h53m05s
